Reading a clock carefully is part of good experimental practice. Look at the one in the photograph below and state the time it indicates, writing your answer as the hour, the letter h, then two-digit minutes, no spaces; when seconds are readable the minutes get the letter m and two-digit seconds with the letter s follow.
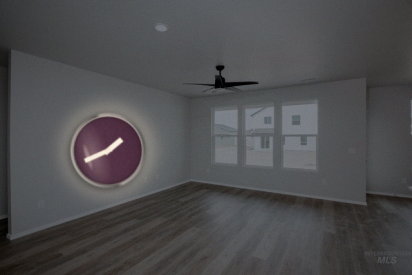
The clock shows 1h41
